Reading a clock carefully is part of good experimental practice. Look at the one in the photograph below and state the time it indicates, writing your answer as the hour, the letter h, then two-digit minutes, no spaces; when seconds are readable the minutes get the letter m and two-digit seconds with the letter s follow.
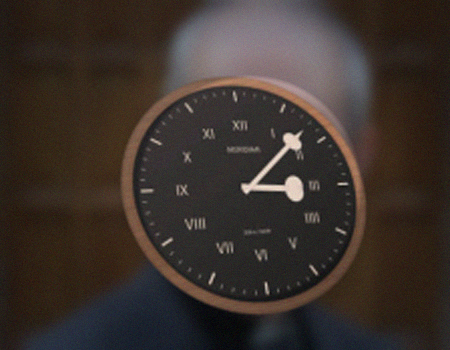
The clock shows 3h08
